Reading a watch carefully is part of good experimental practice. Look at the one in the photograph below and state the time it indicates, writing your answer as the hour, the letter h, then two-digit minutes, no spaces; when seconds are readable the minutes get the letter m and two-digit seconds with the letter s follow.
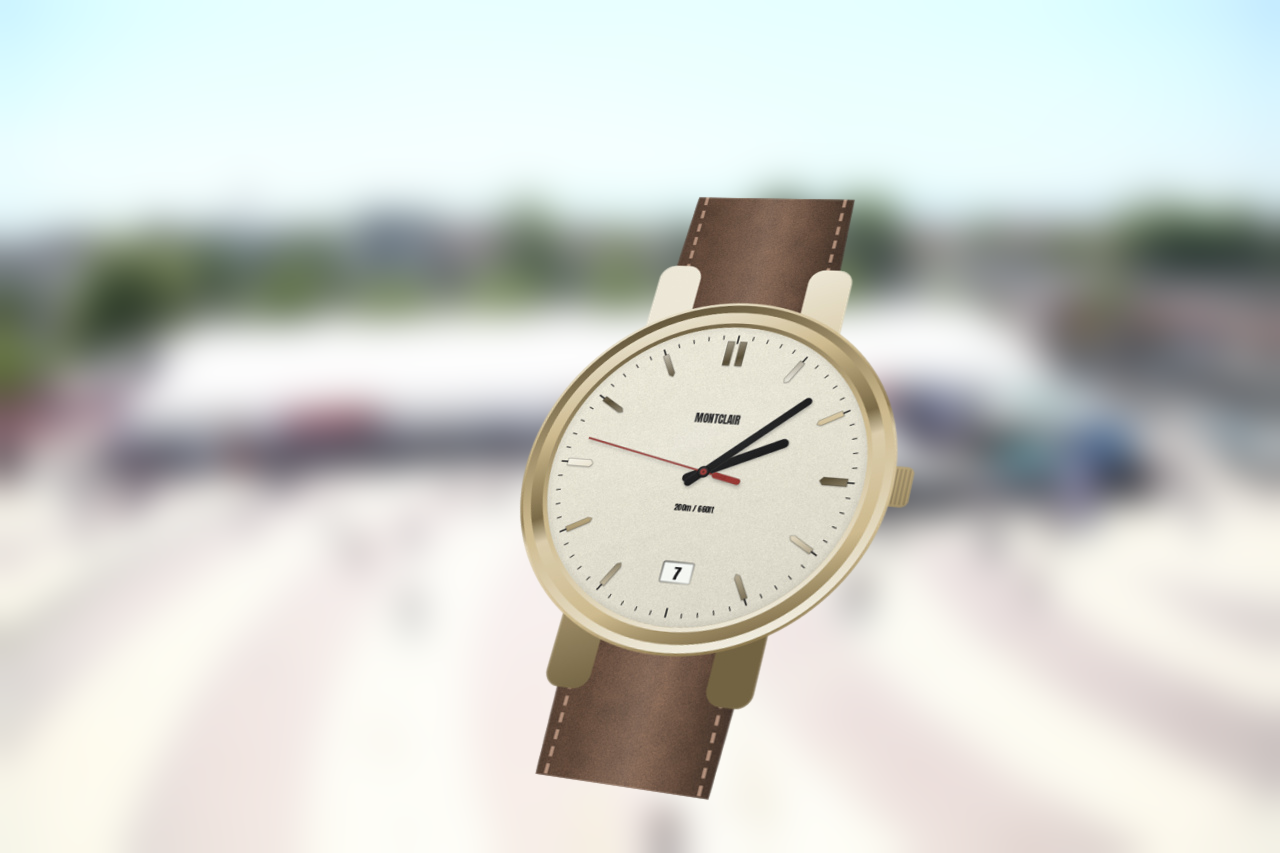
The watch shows 2h07m47s
